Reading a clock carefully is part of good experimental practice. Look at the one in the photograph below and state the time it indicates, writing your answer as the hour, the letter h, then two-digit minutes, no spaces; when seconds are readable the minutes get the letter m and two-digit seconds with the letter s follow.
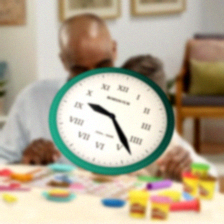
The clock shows 9h23
